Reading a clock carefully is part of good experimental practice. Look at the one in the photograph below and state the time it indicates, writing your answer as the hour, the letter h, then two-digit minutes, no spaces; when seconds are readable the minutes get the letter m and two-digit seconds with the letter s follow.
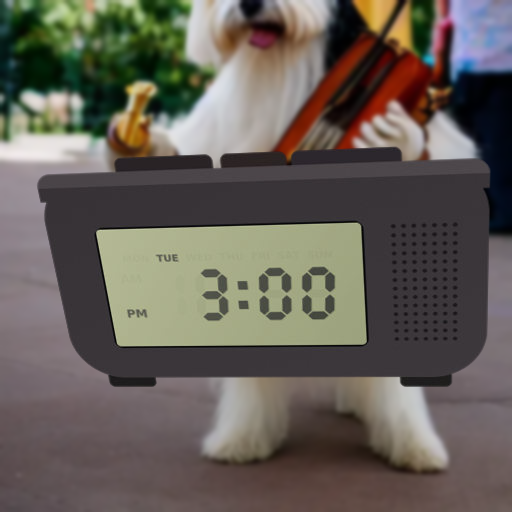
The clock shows 3h00
